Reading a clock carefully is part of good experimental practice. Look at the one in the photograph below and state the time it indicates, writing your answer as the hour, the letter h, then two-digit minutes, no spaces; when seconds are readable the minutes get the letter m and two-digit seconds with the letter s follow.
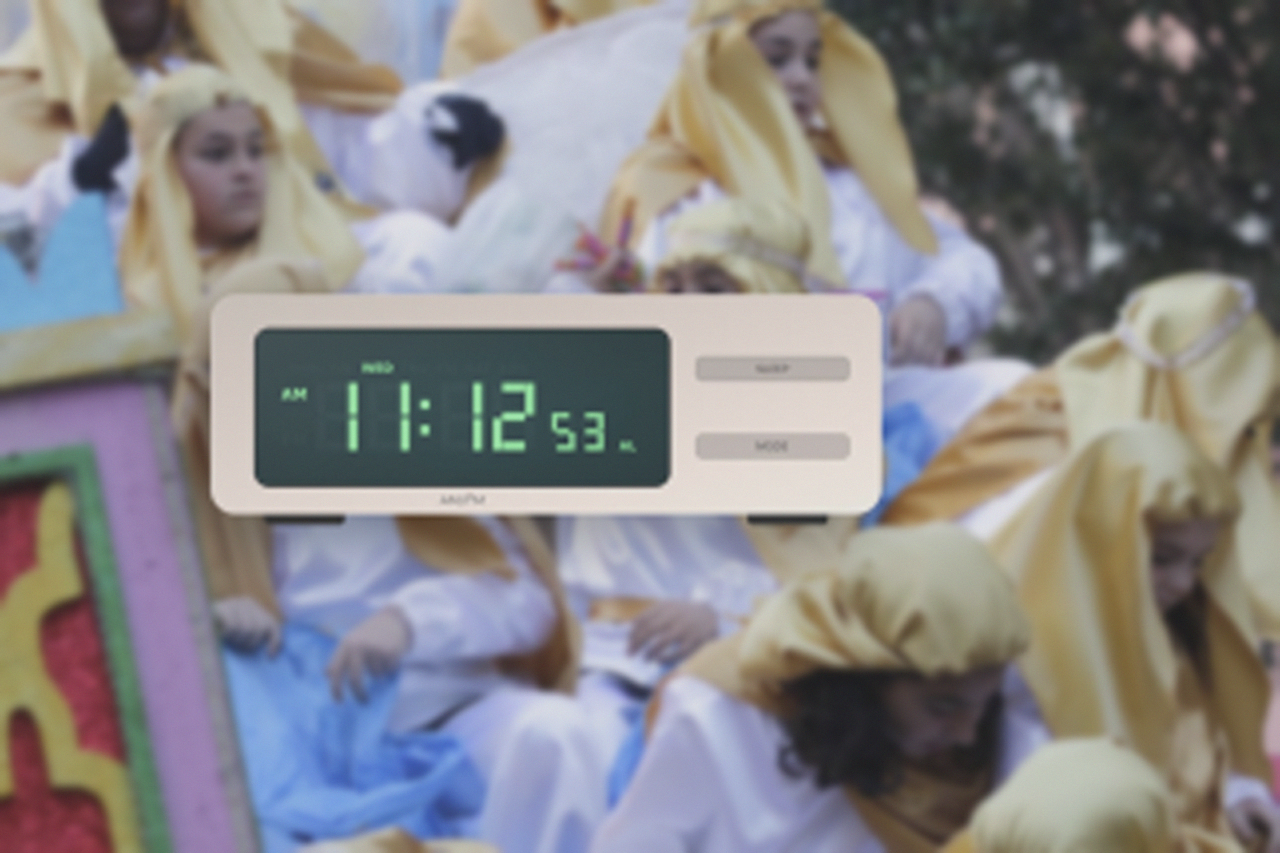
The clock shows 11h12m53s
